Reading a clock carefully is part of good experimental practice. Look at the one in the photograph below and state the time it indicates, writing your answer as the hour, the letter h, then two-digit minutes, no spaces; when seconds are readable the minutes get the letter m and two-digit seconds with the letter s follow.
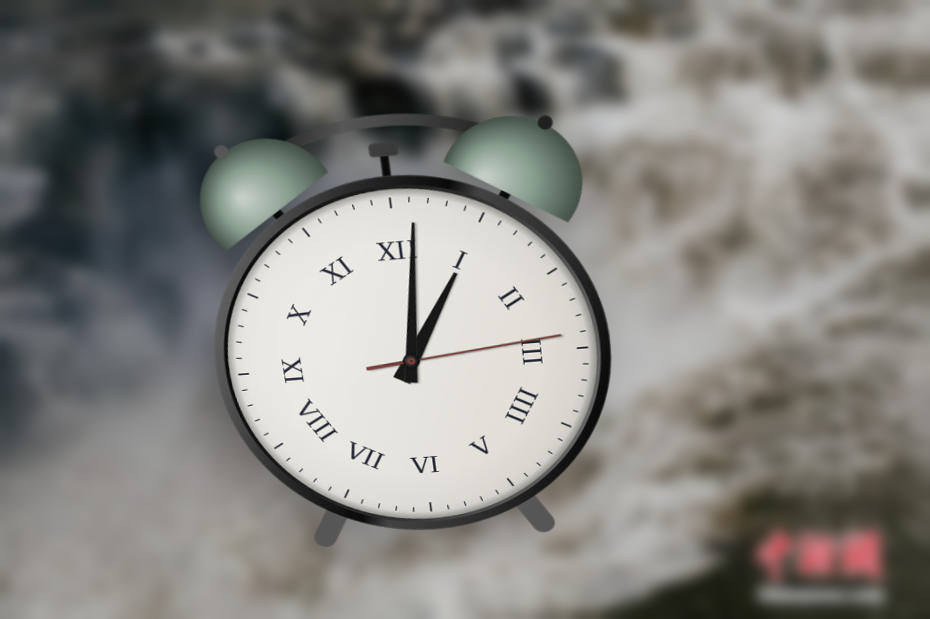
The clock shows 1h01m14s
